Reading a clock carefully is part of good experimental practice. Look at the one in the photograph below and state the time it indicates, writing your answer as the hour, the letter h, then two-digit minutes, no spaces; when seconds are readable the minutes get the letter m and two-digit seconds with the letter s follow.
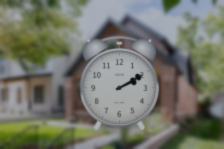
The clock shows 2h10
